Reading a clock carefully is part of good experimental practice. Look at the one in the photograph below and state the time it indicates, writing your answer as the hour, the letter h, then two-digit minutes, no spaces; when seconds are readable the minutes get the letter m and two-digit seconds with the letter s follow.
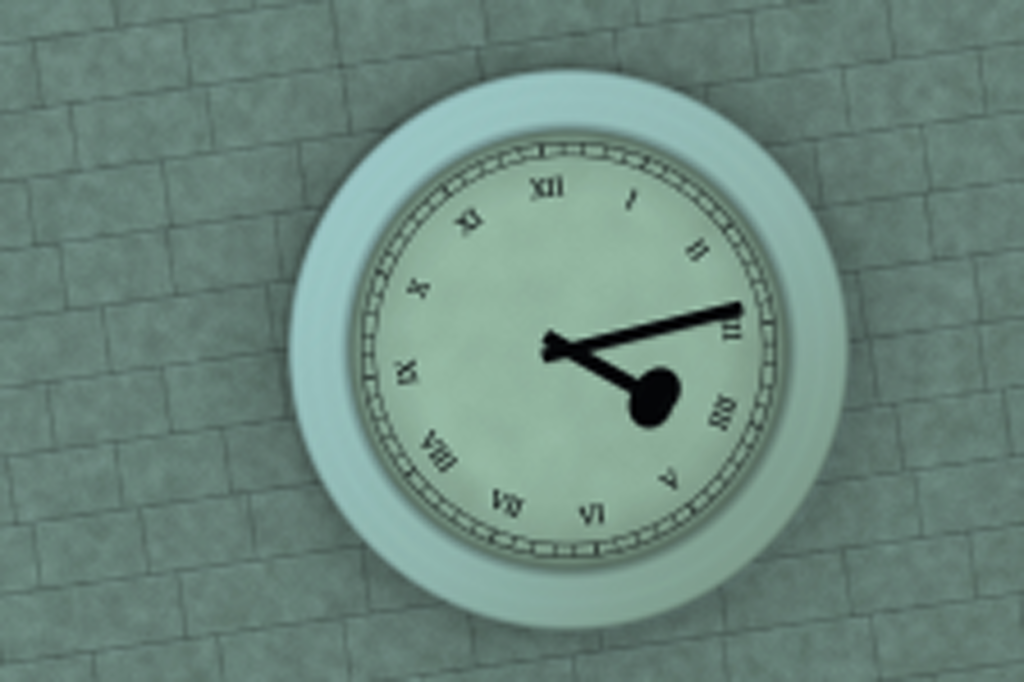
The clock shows 4h14
